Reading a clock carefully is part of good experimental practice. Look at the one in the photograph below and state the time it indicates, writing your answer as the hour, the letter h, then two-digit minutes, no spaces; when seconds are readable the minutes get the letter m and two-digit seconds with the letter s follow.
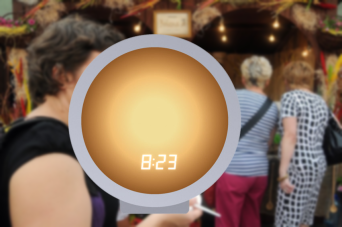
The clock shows 8h23
